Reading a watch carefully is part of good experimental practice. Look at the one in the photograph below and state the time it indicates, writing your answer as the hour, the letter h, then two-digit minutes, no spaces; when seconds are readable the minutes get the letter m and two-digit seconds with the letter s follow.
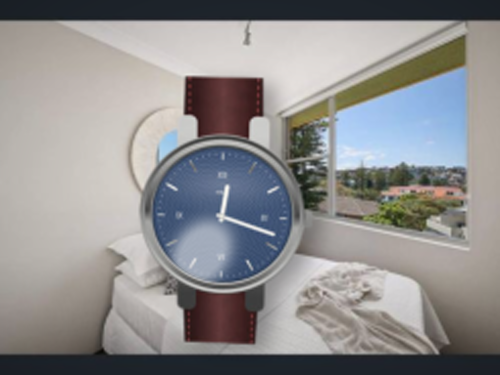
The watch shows 12h18
